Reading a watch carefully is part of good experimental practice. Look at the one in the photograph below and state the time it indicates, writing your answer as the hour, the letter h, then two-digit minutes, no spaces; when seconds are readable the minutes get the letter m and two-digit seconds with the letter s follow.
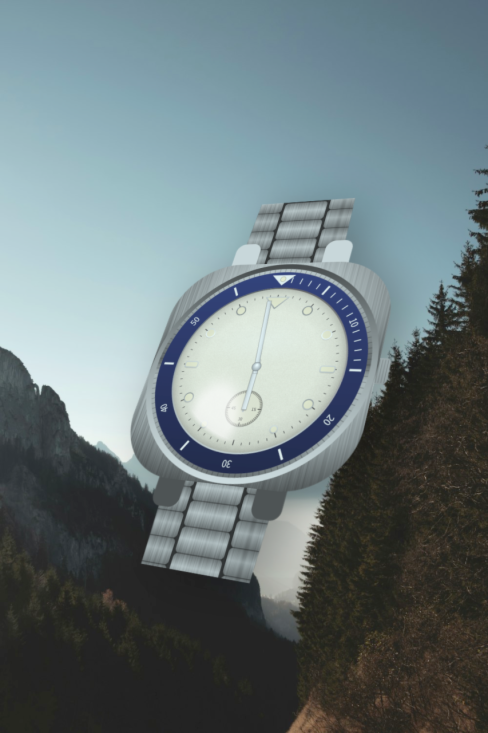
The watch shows 5h59
